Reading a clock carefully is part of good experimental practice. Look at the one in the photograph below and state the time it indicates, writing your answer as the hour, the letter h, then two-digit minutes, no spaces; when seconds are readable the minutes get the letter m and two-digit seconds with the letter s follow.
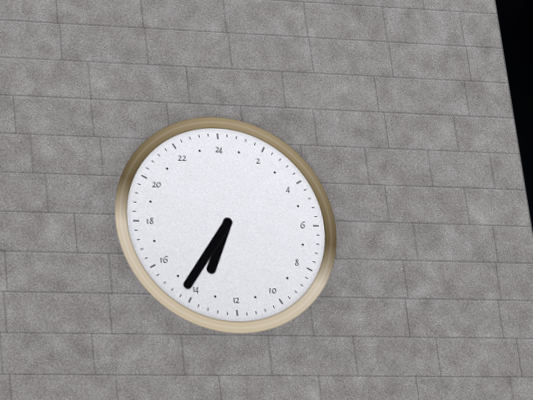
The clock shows 13h36
